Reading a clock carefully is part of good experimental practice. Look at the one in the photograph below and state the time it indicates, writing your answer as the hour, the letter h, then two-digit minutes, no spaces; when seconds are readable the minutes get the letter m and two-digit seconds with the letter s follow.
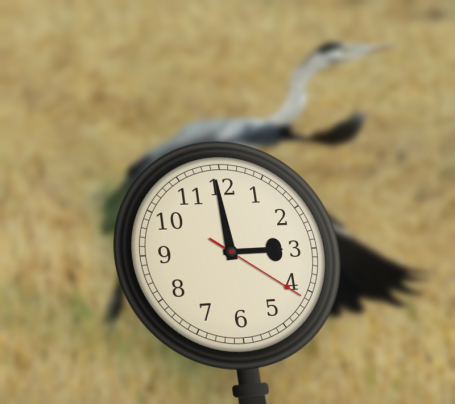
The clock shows 2h59m21s
